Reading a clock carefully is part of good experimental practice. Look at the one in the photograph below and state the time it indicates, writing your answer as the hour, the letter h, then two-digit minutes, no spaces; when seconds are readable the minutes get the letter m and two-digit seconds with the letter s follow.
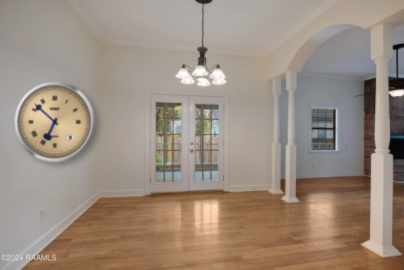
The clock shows 6h52
